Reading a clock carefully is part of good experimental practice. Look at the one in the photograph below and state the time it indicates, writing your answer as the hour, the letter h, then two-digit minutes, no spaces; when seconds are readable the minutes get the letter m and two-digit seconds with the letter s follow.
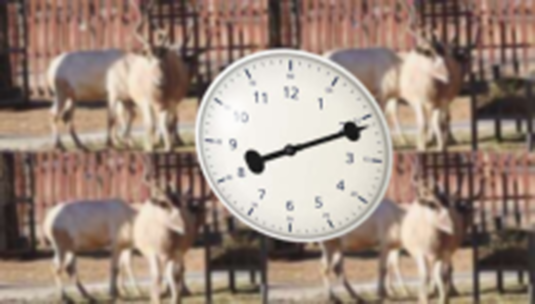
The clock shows 8h11
